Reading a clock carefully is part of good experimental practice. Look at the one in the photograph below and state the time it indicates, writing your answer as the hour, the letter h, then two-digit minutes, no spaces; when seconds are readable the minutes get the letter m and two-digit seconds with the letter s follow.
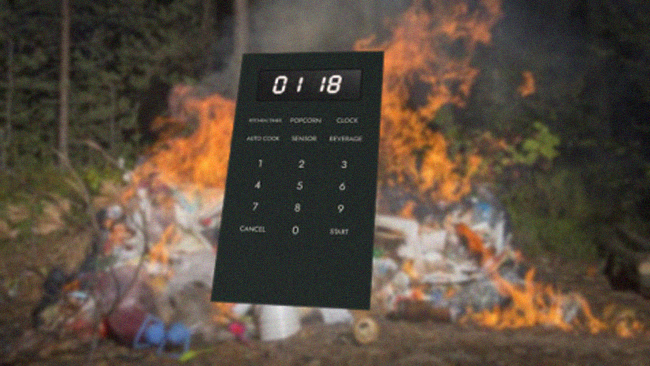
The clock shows 1h18
